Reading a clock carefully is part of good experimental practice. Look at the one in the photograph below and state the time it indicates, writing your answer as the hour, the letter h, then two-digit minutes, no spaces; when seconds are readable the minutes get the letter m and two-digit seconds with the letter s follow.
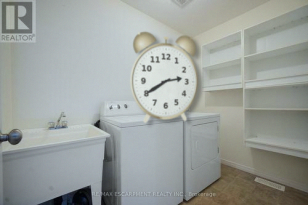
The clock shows 2h40
